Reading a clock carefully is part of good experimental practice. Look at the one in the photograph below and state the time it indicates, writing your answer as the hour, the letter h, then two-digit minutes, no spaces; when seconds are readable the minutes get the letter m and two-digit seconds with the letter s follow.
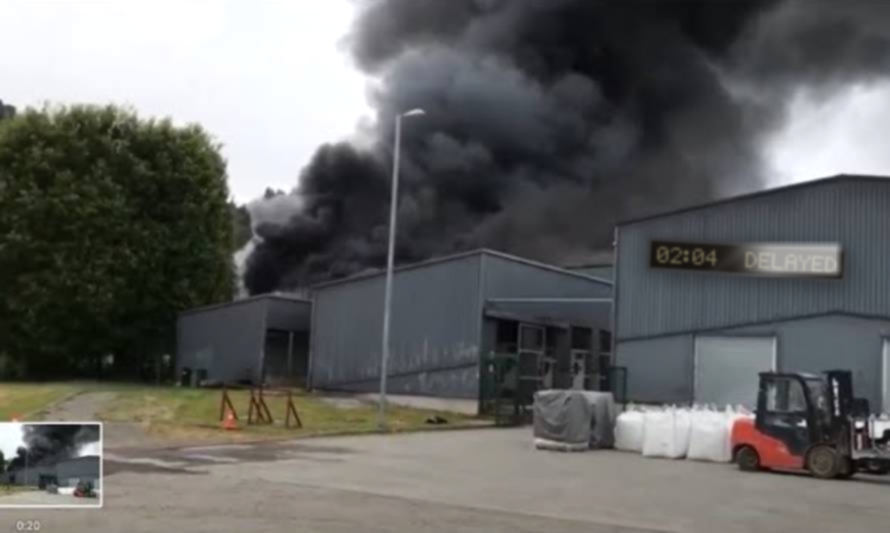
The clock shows 2h04
